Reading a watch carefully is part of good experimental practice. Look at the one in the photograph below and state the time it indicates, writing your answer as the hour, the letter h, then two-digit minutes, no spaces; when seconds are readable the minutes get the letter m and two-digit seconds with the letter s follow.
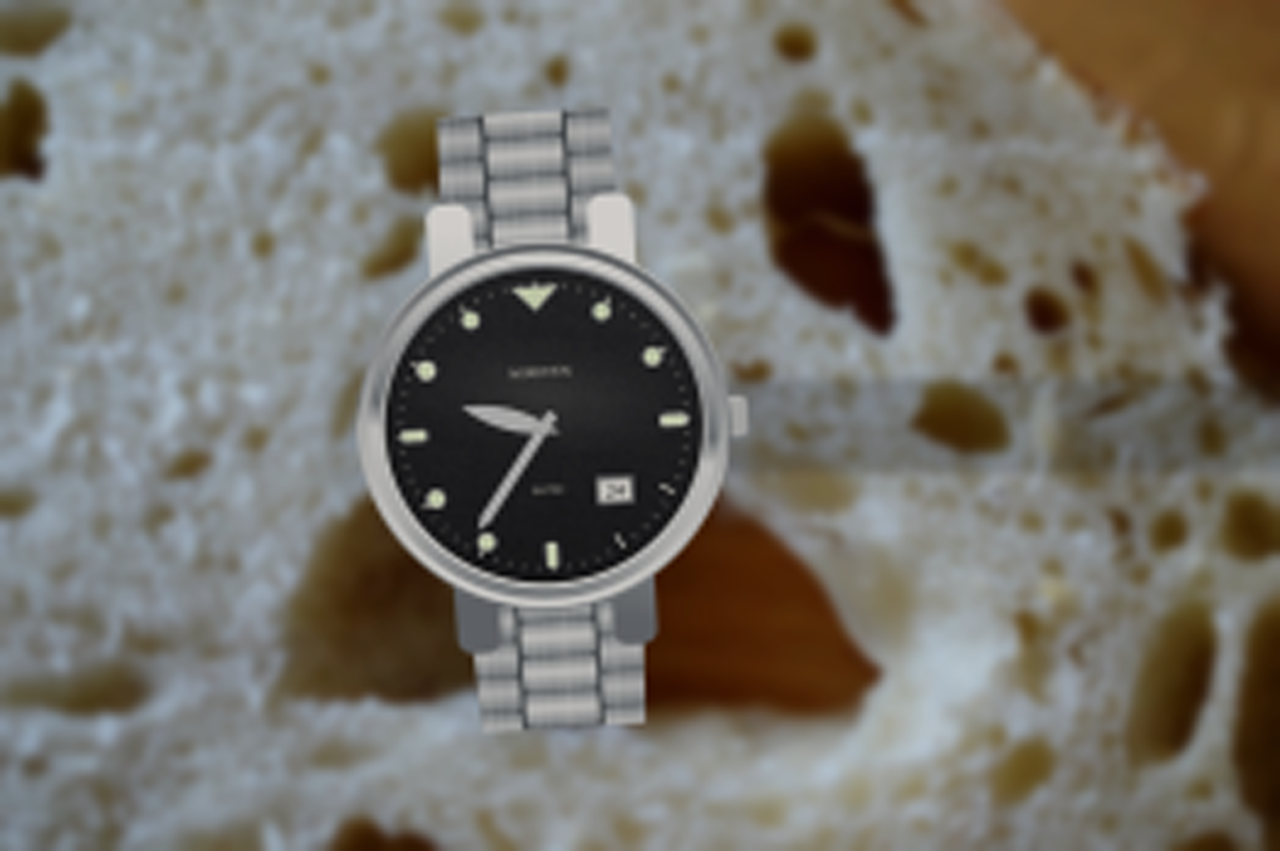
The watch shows 9h36
